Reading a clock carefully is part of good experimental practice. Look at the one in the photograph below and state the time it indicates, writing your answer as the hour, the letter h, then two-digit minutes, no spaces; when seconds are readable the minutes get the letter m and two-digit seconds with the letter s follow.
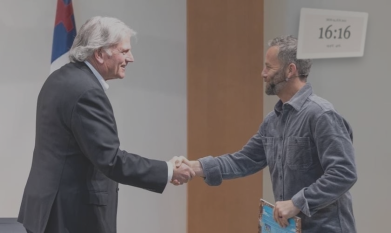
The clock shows 16h16
